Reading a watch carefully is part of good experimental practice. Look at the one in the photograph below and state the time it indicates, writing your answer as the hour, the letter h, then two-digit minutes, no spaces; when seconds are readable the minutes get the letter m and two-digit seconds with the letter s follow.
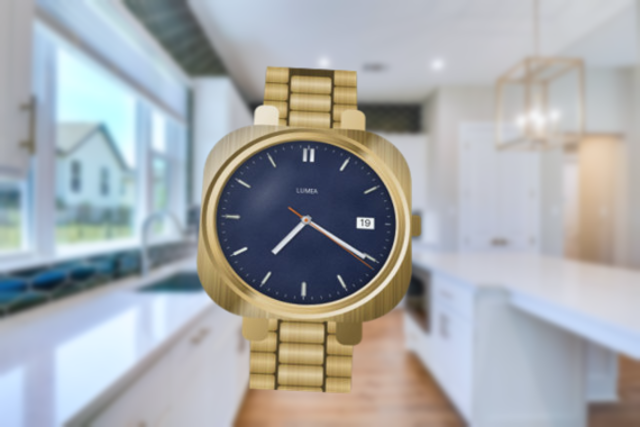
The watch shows 7h20m21s
